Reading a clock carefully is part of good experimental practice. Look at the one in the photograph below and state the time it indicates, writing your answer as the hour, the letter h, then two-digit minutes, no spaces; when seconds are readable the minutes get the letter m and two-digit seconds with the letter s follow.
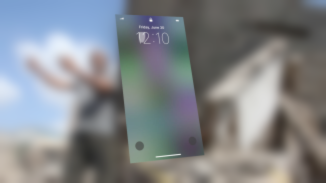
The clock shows 12h10
